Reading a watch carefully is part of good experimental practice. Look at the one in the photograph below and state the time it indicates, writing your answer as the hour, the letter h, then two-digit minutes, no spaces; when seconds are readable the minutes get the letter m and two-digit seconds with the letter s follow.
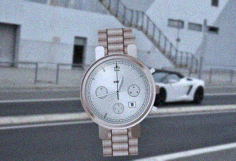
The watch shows 12h43
